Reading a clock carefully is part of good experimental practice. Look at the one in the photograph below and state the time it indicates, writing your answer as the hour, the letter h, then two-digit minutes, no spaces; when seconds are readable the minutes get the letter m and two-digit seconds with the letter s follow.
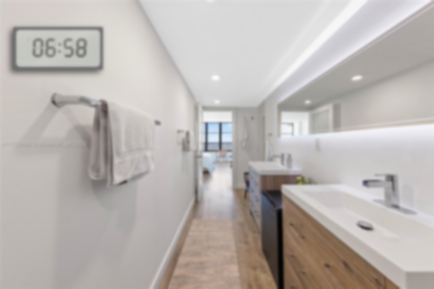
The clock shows 6h58
